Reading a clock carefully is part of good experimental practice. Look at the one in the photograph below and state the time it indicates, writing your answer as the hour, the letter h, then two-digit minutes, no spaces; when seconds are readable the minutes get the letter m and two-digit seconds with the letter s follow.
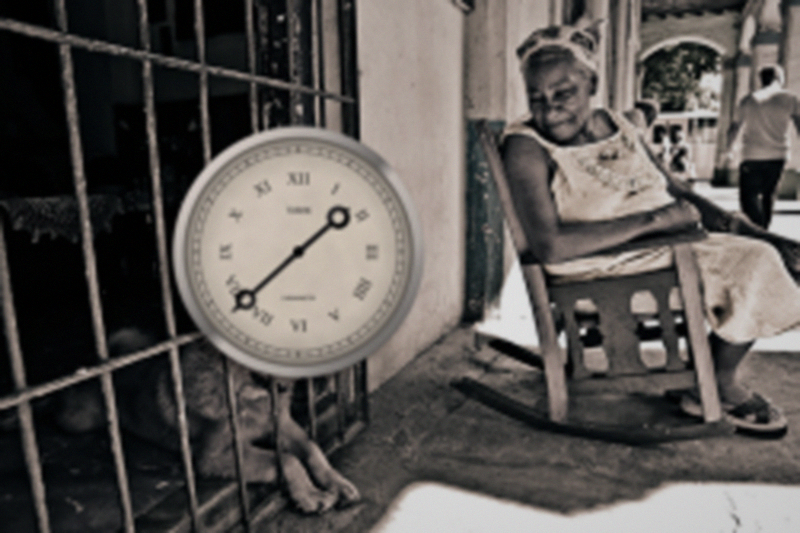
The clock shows 1h38
